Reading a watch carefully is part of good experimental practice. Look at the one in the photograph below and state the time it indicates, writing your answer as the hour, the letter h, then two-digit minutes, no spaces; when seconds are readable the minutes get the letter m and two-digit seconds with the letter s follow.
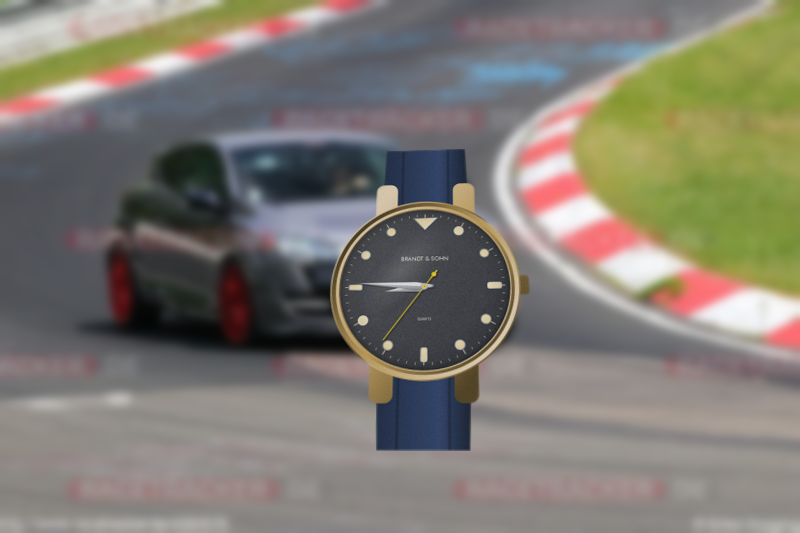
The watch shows 8h45m36s
